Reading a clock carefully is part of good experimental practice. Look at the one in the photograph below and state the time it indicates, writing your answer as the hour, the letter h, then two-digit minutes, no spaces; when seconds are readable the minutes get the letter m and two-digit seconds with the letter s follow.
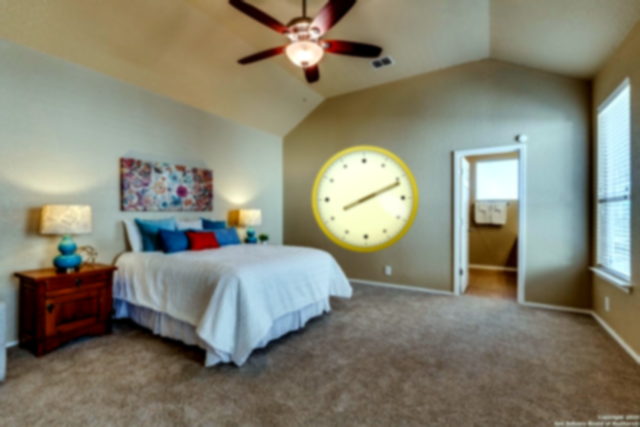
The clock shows 8h11
